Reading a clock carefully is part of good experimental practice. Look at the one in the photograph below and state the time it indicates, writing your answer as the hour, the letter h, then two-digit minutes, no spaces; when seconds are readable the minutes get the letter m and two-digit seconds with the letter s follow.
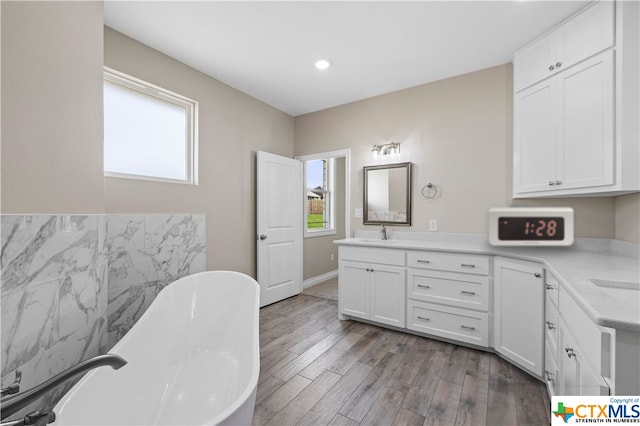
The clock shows 1h28
